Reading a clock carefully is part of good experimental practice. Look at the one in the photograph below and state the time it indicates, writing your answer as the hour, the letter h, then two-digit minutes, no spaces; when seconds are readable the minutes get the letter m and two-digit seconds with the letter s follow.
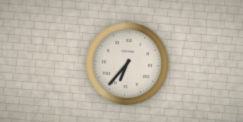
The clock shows 6h36
